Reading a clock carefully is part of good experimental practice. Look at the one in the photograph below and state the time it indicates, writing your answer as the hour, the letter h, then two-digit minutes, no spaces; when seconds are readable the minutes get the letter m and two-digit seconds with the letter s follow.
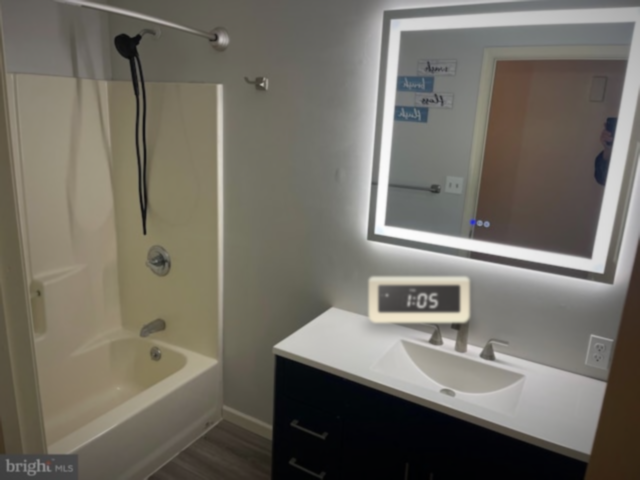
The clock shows 1h05
